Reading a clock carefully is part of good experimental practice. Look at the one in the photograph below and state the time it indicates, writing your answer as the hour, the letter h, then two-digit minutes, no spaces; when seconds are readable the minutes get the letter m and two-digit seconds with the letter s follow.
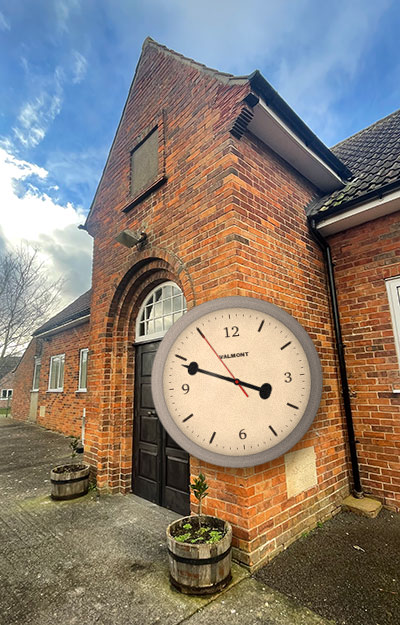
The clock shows 3h48m55s
